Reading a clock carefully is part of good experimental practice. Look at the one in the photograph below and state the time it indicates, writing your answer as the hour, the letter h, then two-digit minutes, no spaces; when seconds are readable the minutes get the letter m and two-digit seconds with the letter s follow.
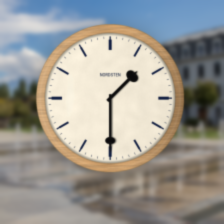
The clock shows 1h30
